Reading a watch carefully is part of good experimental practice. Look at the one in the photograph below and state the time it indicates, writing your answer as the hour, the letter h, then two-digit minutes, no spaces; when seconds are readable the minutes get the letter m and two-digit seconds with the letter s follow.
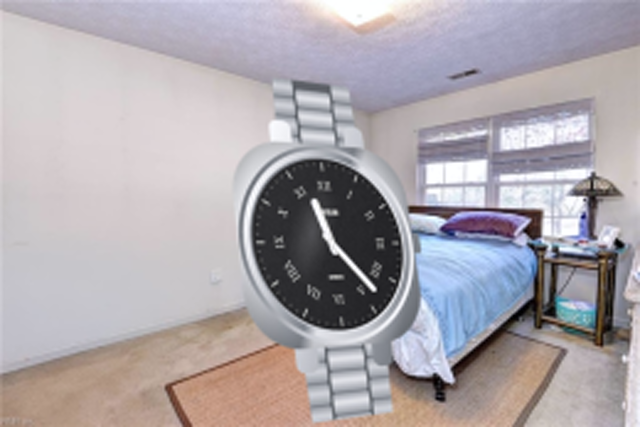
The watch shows 11h23
